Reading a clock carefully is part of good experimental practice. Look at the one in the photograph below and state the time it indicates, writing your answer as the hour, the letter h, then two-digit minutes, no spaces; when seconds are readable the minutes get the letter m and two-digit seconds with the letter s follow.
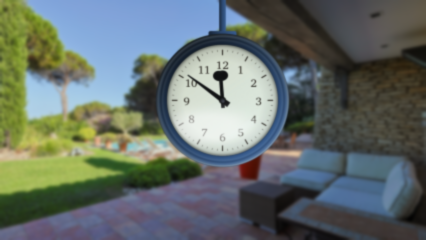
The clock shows 11h51
